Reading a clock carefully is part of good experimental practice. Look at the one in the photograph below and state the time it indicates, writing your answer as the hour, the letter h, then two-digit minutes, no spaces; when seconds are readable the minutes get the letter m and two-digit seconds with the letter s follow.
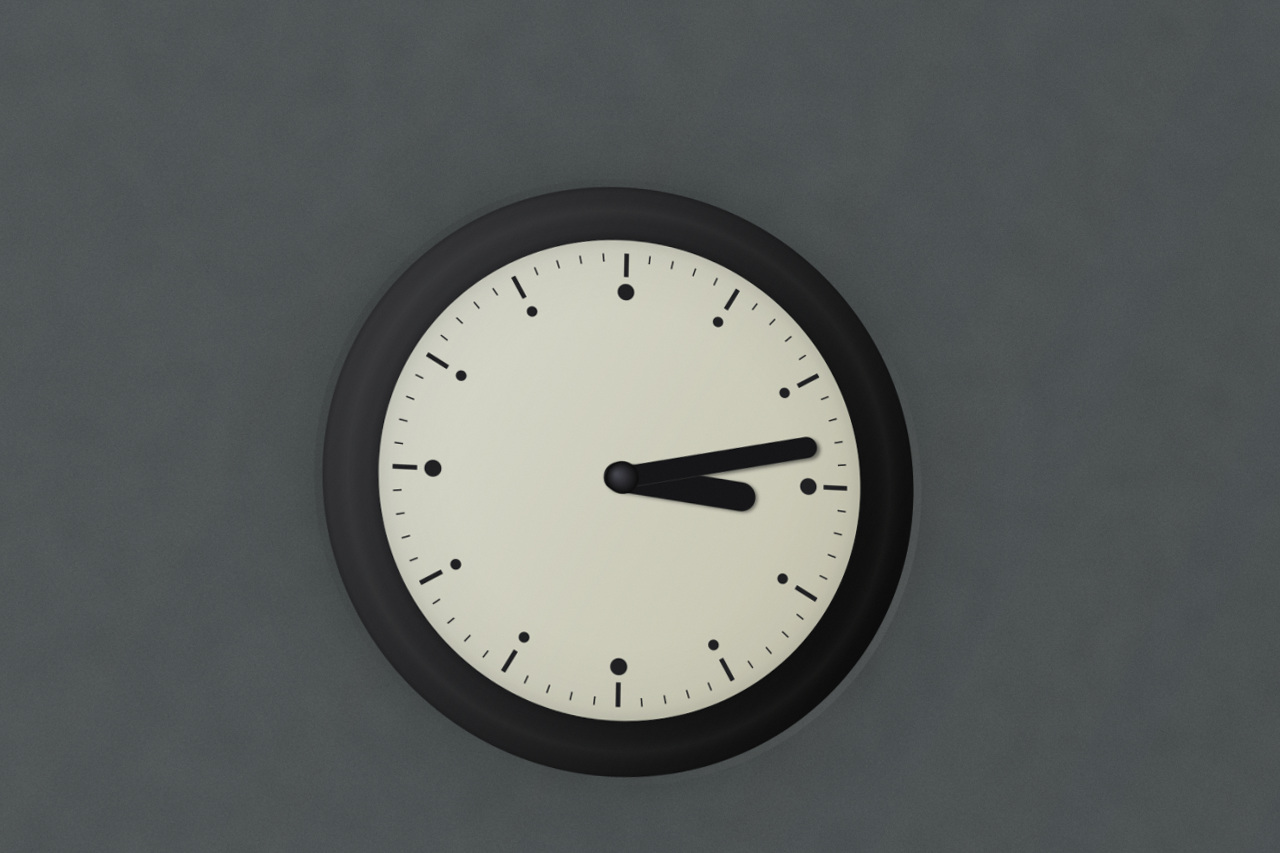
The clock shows 3h13
